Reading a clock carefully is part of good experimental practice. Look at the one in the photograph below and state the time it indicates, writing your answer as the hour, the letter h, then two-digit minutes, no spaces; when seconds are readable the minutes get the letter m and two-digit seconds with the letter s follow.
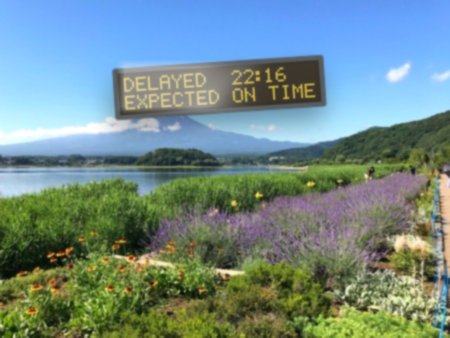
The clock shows 22h16
